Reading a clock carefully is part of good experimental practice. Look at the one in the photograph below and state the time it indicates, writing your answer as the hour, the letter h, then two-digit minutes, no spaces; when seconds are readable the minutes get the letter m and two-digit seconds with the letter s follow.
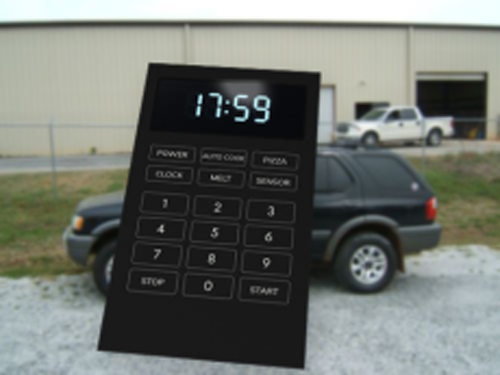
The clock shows 17h59
